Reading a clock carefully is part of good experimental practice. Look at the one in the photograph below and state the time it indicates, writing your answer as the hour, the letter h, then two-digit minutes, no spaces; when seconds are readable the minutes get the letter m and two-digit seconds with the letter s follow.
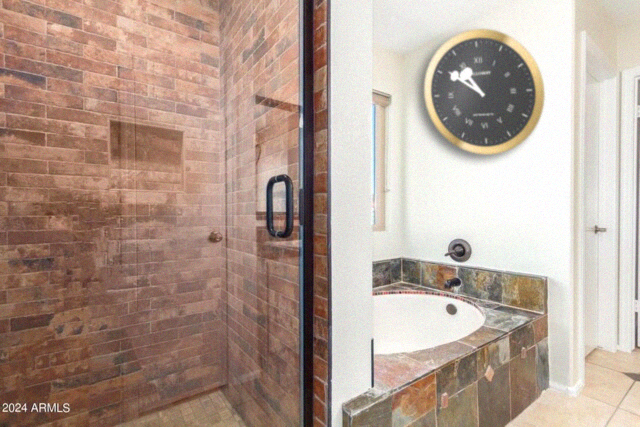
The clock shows 10h51
